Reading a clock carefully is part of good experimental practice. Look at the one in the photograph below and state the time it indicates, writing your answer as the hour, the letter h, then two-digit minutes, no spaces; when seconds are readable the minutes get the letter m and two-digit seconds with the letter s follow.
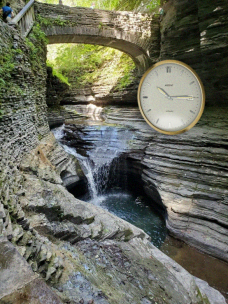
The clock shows 10h15
